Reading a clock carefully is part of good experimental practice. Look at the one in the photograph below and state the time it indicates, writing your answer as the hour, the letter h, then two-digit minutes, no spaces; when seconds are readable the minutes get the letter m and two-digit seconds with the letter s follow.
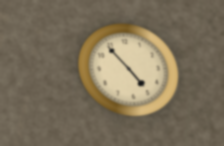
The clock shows 4h54
